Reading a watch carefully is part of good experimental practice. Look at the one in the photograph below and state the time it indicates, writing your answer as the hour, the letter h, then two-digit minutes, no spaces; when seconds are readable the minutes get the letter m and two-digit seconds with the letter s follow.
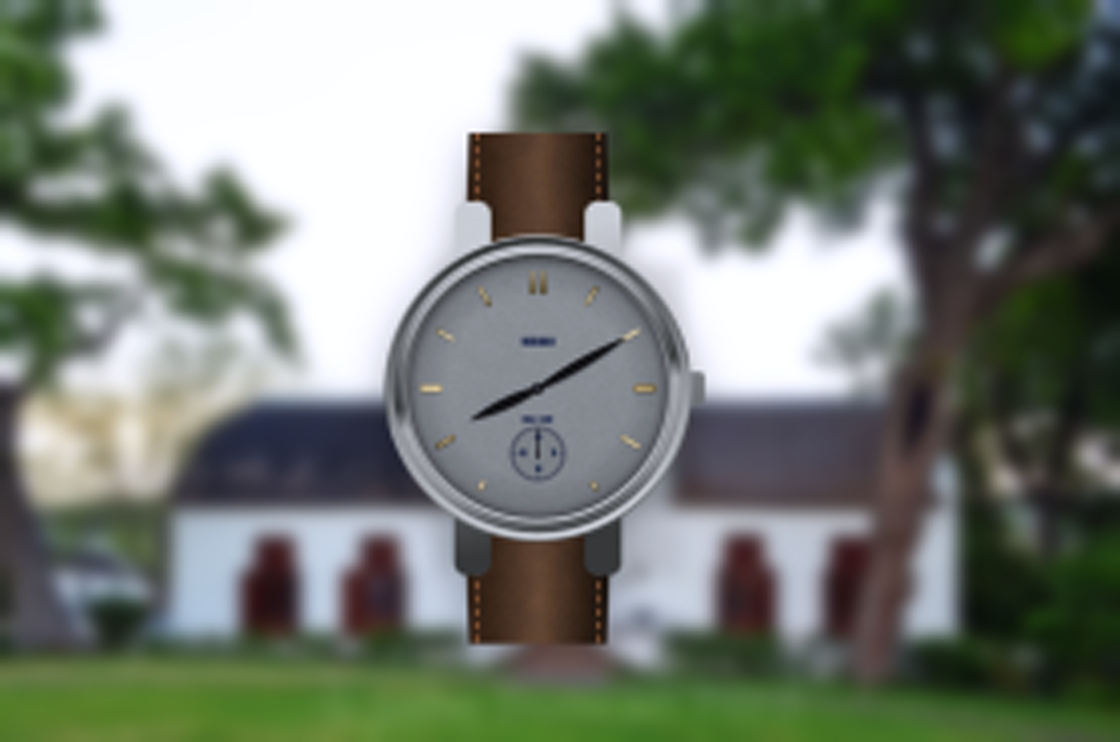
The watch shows 8h10
